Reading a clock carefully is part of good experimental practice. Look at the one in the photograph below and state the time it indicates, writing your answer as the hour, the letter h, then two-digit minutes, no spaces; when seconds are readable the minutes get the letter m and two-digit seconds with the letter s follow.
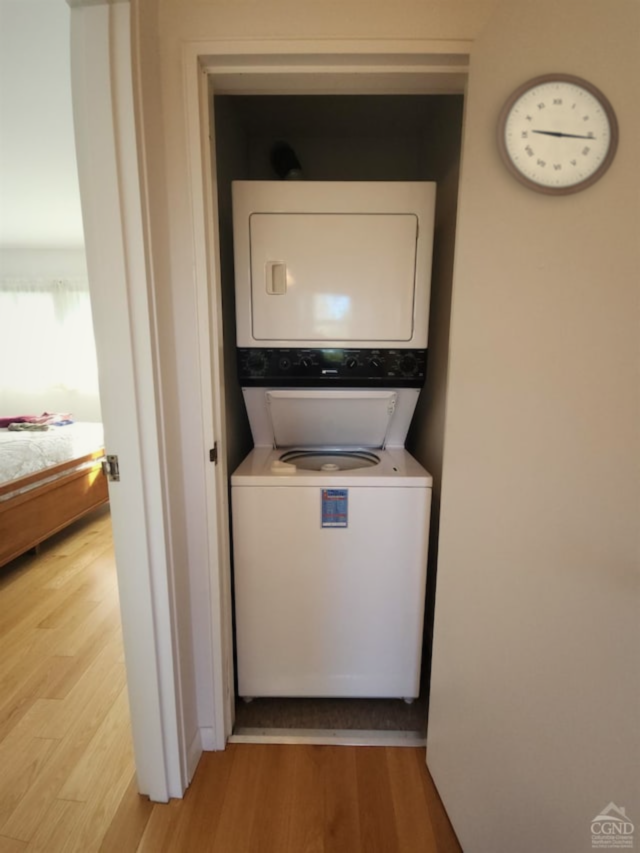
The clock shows 9h16
